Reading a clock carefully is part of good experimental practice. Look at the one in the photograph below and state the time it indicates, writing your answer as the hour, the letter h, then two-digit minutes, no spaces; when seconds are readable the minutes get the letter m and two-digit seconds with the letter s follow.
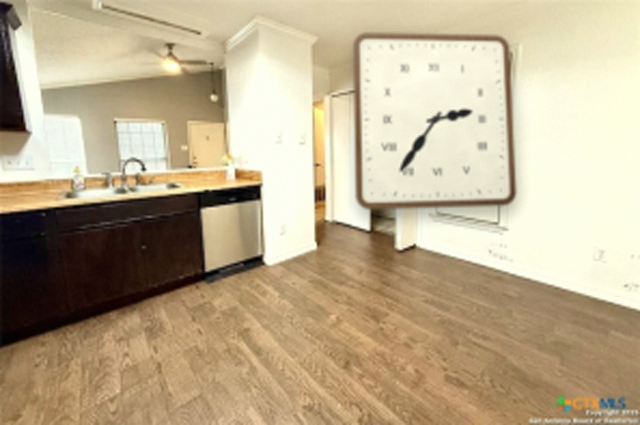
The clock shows 2h36
